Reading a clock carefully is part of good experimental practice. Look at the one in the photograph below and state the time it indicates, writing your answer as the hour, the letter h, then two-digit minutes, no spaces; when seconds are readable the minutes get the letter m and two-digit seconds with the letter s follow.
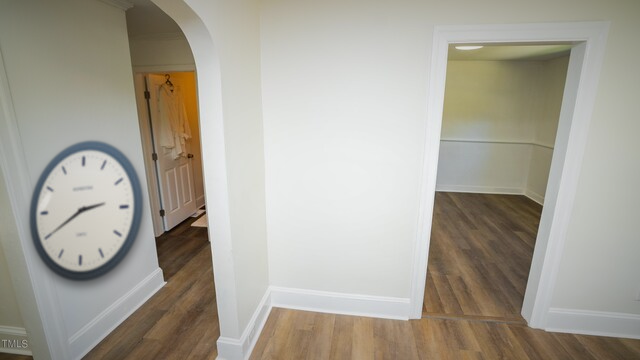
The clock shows 2h40
